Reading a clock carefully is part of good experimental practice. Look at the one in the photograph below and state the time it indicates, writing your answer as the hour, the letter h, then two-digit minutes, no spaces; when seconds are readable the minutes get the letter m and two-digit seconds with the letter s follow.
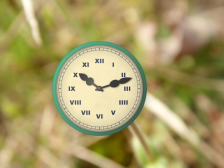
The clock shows 10h12
